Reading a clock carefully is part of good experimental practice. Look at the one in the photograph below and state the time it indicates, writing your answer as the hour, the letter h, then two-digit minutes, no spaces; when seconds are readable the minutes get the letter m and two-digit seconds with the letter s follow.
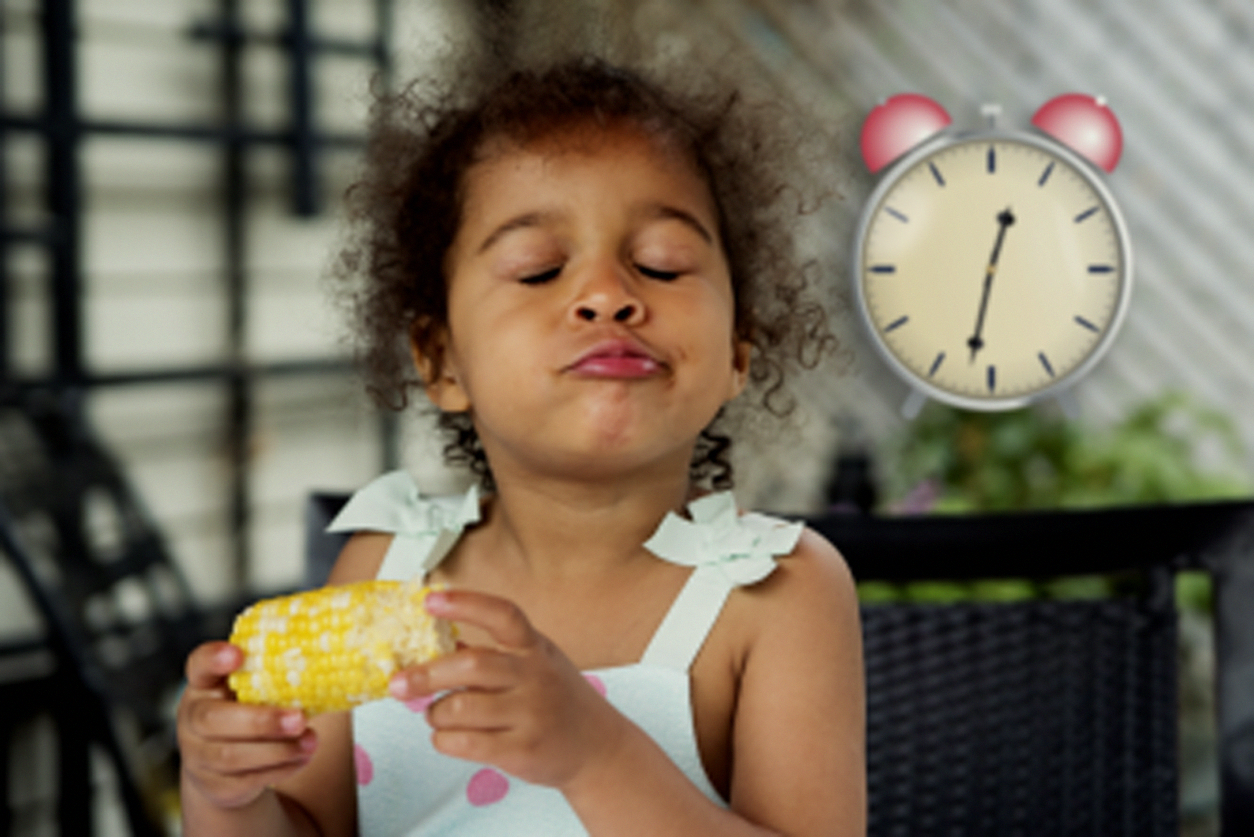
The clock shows 12h32
